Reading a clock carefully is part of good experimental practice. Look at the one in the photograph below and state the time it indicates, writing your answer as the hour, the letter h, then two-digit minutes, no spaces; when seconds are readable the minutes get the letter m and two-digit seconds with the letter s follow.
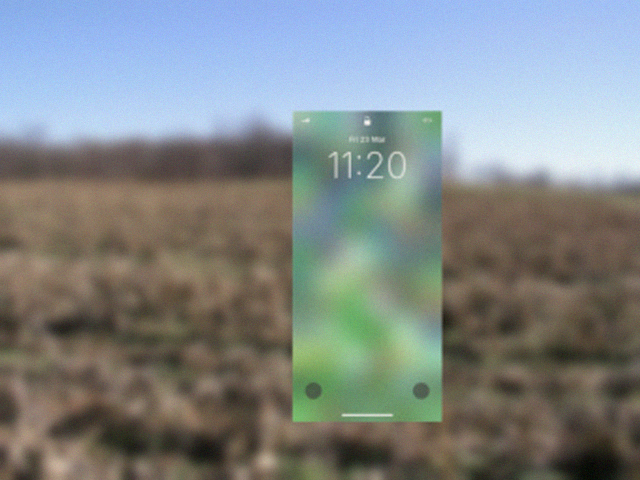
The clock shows 11h20
